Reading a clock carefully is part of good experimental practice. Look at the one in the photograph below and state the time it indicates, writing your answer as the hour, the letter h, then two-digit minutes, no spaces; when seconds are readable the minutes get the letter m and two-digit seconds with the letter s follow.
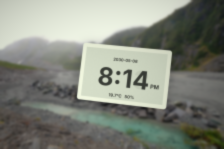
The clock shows 8h14
